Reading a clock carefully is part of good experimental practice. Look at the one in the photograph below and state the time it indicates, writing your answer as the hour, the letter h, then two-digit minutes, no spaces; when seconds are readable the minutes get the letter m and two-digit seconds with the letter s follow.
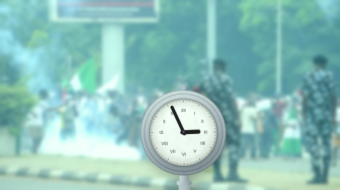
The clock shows 2h56
